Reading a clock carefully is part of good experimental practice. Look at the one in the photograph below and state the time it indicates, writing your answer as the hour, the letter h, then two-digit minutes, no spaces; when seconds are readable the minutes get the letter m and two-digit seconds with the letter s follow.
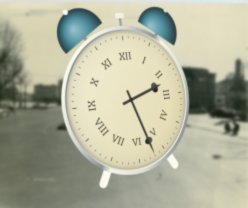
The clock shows 2h27
